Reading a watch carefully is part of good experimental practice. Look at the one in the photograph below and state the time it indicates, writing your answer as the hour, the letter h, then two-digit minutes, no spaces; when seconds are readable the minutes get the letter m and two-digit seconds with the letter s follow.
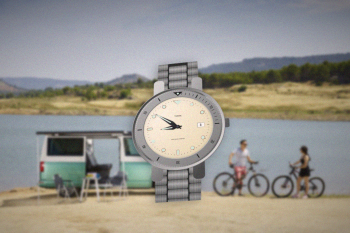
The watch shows 8h51
